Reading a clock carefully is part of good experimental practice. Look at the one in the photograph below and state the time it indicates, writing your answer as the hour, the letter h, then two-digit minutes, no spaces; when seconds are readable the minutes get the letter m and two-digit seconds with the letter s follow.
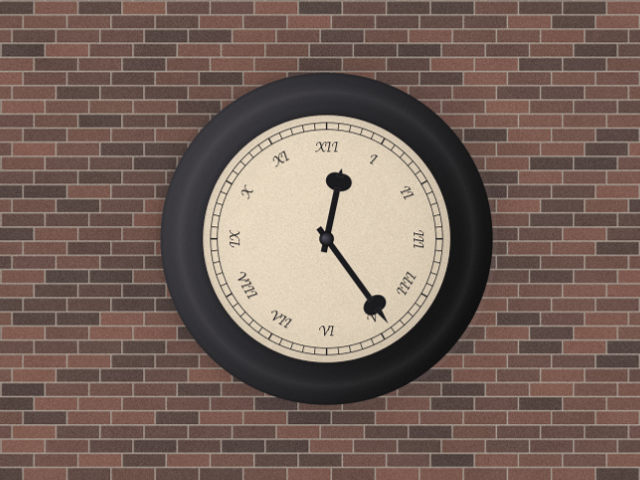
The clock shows 12h24
